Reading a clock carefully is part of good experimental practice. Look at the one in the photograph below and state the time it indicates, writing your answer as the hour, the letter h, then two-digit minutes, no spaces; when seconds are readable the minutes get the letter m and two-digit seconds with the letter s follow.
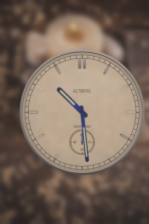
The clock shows 10h29
